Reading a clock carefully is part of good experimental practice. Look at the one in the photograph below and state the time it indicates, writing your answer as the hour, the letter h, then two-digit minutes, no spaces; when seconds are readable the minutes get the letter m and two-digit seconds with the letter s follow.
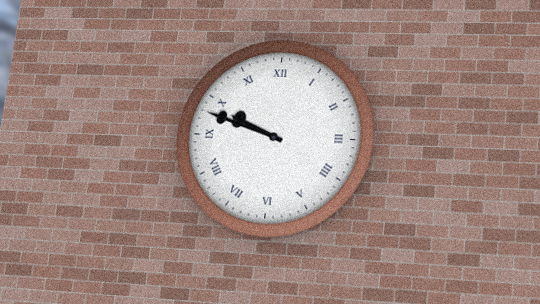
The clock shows 9h48
